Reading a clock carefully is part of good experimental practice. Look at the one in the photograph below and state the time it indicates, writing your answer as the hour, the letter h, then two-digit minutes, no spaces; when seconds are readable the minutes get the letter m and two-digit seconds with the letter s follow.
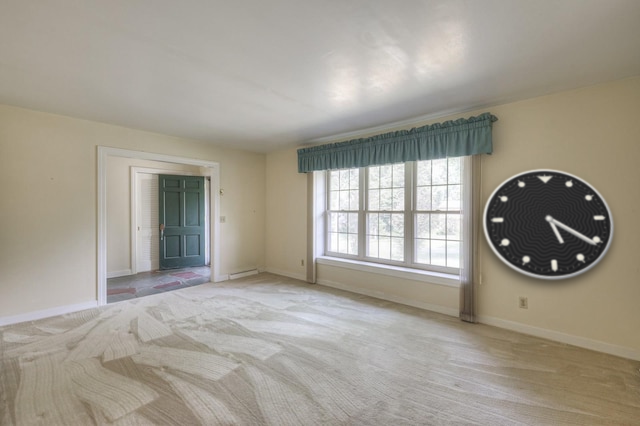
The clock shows 5h21
